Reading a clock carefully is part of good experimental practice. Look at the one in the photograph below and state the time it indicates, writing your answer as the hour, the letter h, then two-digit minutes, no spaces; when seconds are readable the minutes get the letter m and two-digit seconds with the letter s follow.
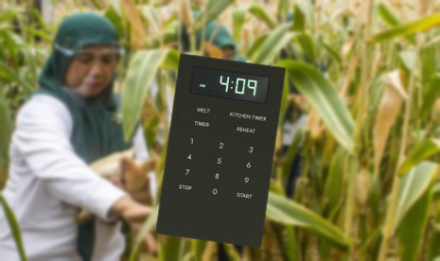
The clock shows 4h09
